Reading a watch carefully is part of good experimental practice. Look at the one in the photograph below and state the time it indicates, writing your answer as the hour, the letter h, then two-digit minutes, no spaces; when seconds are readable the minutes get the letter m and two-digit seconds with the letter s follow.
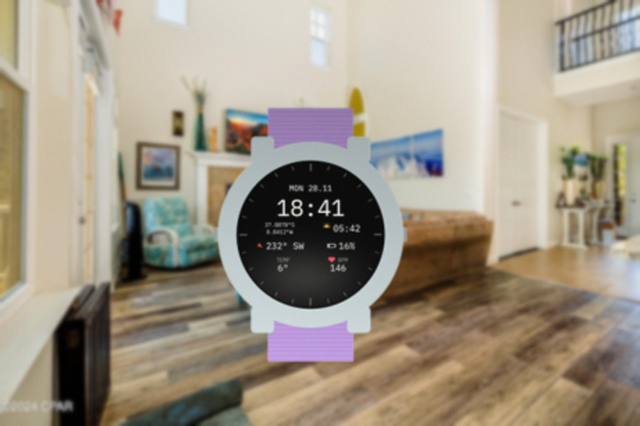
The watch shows 18h41
